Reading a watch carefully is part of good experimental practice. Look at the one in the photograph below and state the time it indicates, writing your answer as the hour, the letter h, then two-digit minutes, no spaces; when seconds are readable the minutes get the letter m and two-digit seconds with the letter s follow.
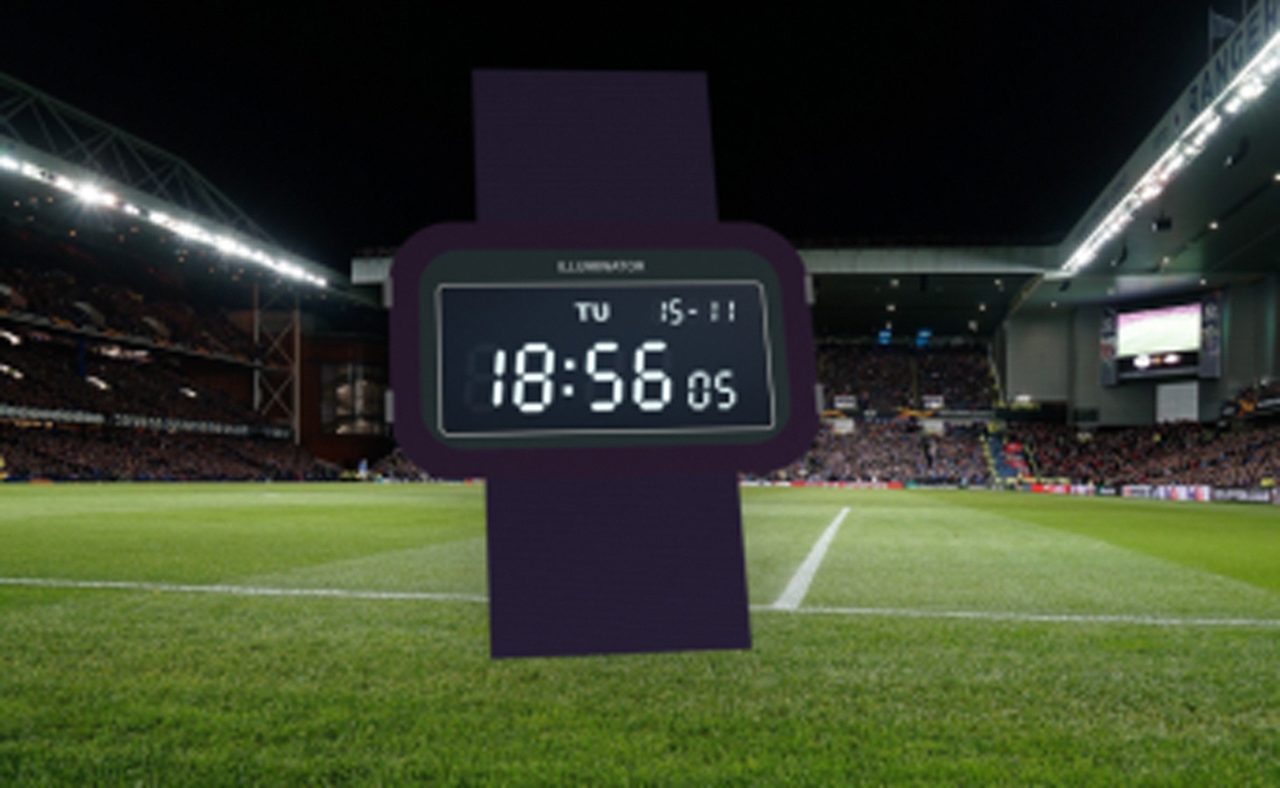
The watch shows 18h56m05s
